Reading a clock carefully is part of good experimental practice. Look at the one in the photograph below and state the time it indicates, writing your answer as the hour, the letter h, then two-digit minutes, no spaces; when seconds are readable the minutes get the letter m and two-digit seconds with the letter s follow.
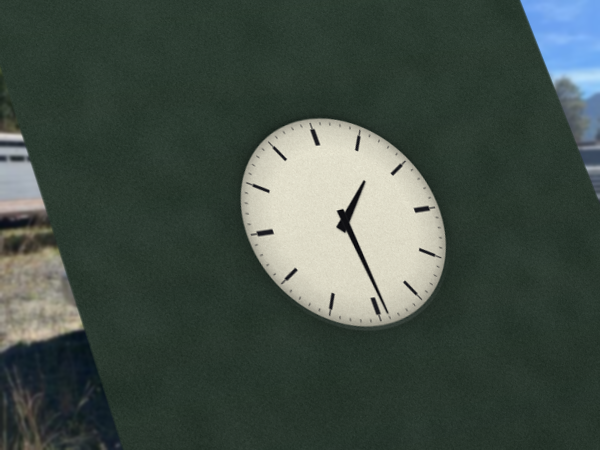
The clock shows 1h29
